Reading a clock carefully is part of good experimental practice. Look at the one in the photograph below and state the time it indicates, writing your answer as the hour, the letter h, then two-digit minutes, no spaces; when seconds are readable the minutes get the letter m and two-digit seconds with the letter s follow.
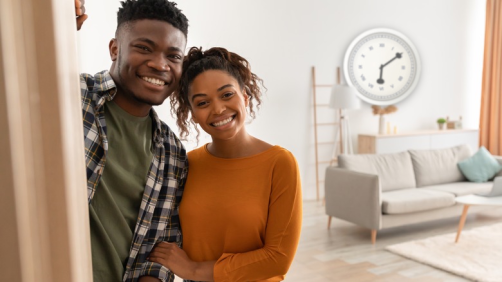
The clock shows 6h09
